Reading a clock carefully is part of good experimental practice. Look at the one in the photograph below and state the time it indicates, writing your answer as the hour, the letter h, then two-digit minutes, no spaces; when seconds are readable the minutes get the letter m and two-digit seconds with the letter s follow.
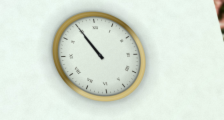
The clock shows 10h55
